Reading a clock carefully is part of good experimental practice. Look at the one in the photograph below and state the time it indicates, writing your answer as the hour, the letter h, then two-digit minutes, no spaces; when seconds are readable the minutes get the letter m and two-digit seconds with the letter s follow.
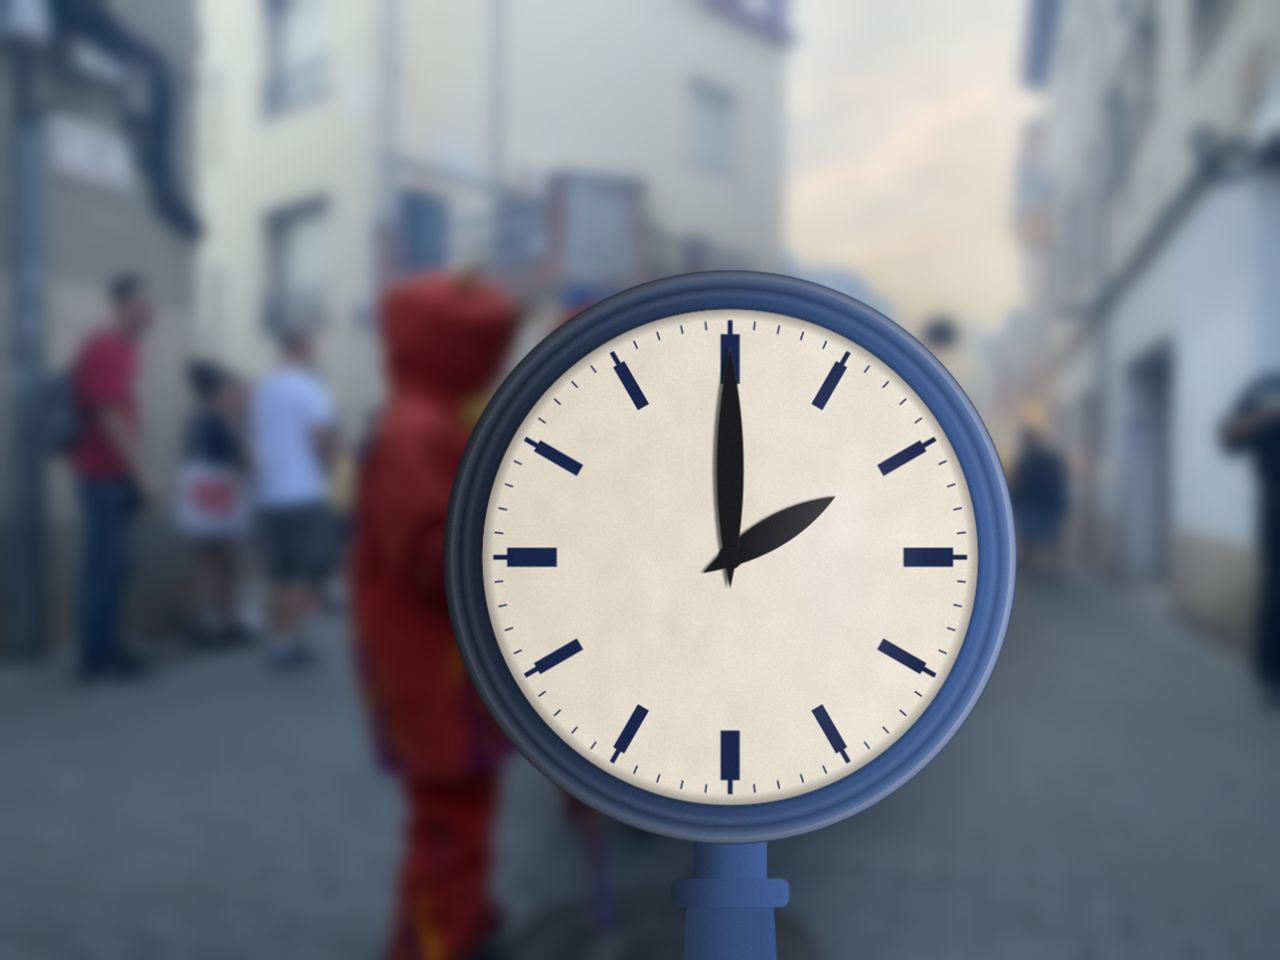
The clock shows 2h00
